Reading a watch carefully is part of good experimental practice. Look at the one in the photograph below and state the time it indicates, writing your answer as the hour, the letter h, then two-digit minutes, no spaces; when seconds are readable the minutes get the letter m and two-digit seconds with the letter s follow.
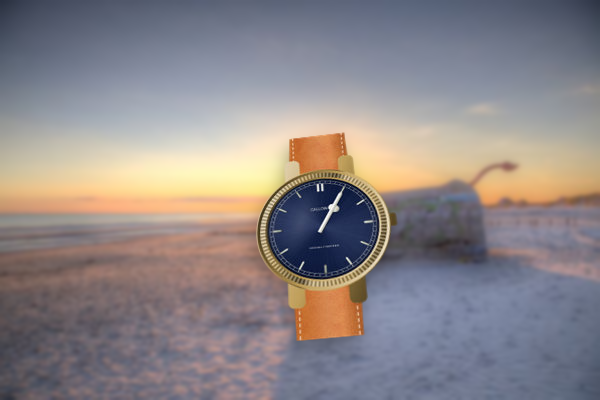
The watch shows 1h05
